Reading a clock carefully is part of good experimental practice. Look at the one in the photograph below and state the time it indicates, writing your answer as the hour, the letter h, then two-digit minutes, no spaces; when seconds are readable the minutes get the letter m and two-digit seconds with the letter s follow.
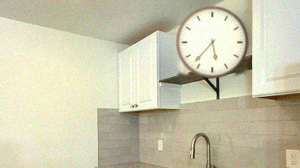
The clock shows 5h37
